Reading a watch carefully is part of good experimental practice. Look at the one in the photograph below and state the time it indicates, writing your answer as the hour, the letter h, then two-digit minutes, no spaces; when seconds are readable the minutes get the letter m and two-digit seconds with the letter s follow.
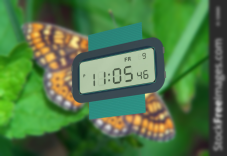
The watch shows 11h05m46s
